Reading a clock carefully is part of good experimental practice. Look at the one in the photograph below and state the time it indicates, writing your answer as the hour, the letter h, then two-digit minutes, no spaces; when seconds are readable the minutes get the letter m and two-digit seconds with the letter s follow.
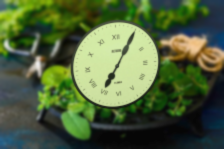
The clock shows 7h05
